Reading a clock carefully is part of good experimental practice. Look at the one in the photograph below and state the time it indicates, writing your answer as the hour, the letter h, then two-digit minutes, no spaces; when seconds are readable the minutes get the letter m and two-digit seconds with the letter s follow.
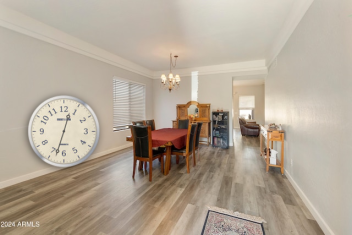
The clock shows 12h33
